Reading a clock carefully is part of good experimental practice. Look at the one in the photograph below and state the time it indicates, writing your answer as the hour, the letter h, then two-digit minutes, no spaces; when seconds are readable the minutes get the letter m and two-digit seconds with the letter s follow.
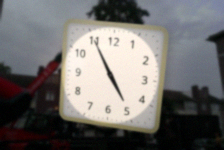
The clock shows 4h55
